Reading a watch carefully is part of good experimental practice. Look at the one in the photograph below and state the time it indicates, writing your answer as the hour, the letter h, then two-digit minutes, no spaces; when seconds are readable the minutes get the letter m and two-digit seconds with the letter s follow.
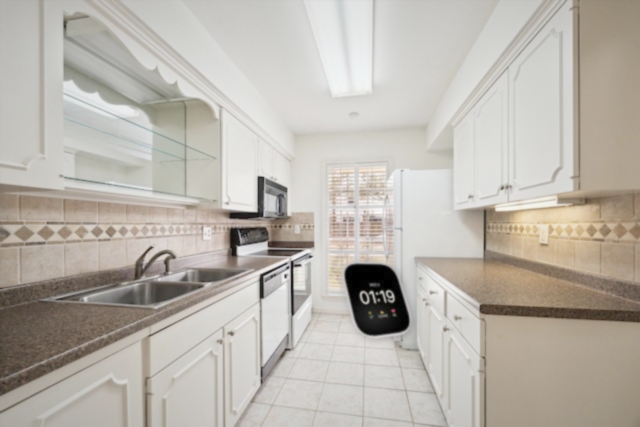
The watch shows 1h19
